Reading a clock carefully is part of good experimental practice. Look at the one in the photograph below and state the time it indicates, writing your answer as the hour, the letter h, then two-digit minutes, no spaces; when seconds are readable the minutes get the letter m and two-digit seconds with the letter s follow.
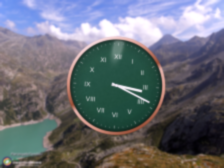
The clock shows 3h19
